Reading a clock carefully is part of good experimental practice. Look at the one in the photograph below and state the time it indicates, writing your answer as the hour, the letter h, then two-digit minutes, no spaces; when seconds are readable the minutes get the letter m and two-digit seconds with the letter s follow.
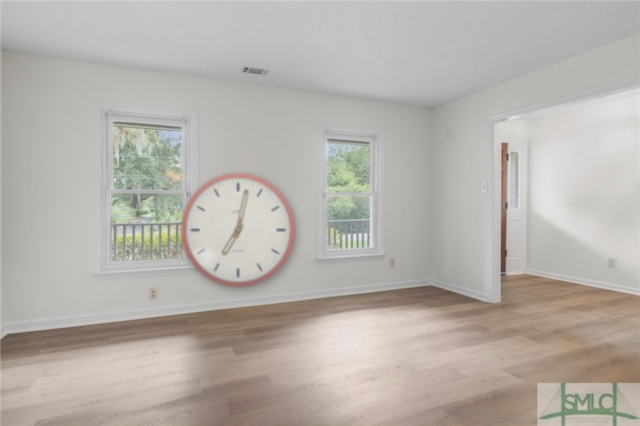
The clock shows 7h02
